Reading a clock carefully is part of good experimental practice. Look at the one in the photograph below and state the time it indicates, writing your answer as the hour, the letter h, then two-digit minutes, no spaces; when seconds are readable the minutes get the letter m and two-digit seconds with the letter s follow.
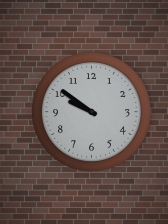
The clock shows 9h51
